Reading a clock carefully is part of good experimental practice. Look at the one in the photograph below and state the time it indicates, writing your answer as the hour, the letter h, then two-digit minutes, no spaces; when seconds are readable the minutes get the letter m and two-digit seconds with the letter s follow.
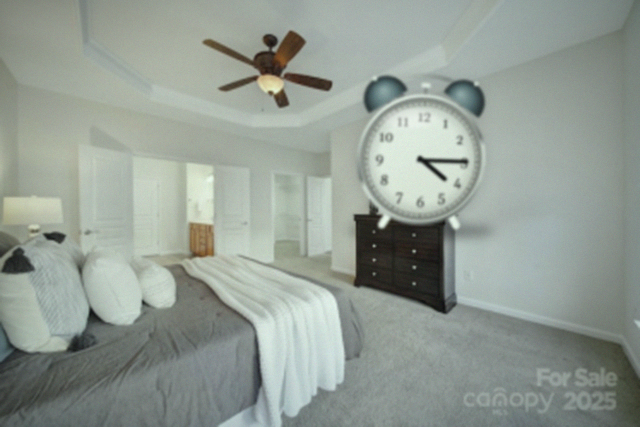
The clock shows 4h15
